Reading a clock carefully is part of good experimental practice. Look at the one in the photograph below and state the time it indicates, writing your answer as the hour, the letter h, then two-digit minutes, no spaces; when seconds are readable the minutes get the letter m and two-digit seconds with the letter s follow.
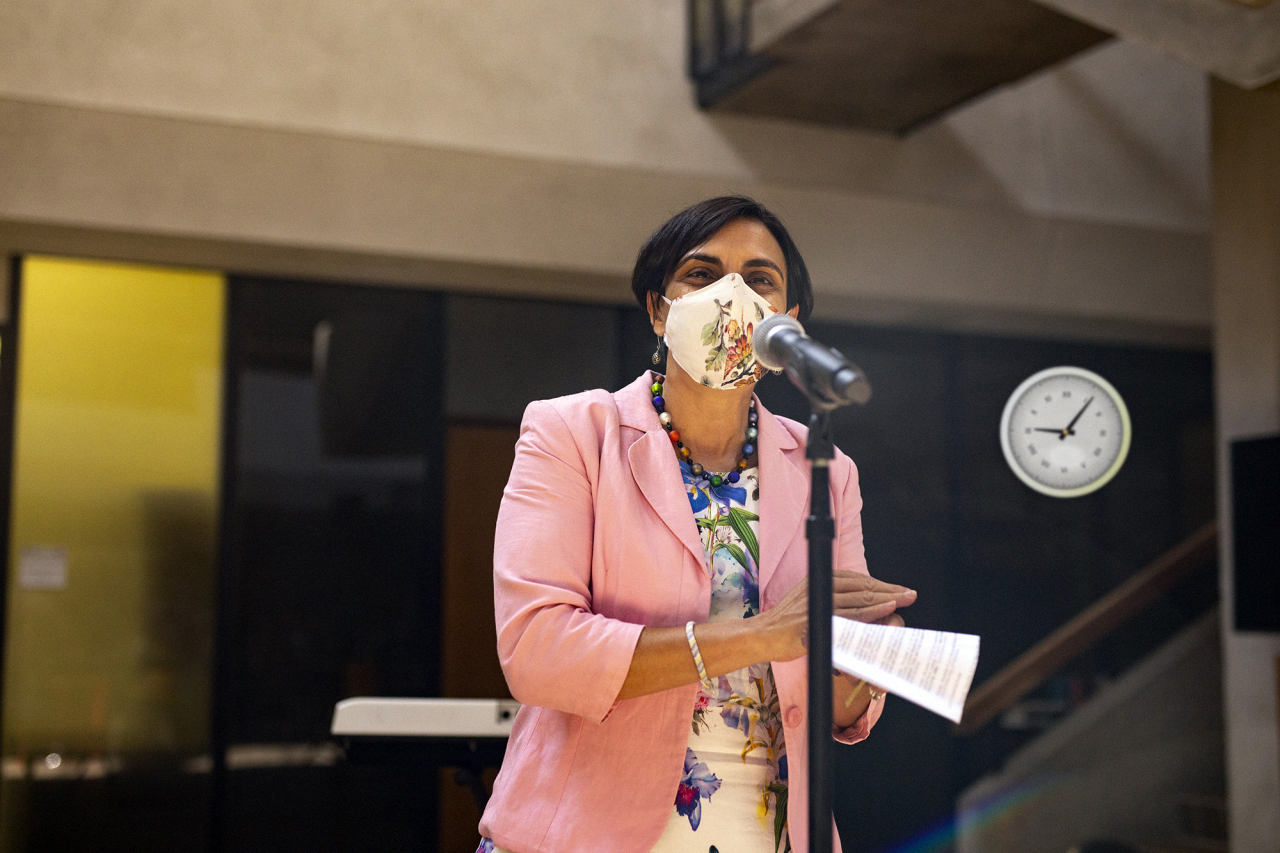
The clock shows 9h06
